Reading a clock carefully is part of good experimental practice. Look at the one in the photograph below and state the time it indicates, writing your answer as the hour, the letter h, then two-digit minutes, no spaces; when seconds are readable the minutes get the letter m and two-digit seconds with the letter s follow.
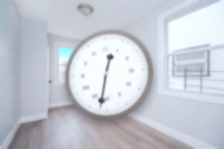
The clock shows 12h32
